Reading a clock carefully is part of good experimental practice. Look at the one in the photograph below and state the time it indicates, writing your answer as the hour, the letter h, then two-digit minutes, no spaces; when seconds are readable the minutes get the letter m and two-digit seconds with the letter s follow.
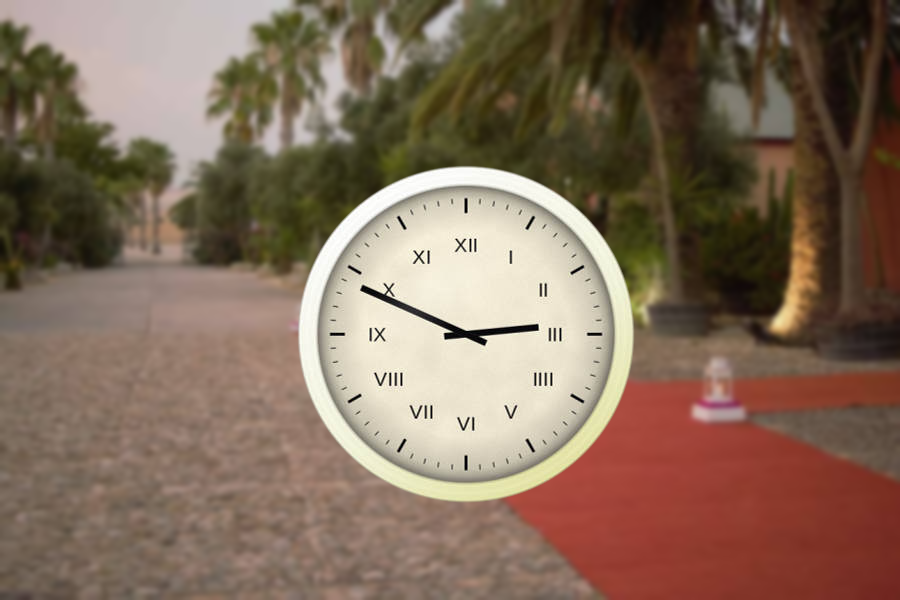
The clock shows 2h49
